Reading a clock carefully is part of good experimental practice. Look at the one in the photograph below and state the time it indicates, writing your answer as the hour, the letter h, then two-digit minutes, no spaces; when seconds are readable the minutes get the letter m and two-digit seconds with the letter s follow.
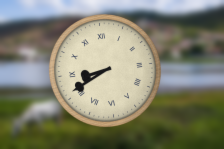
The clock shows 8h41
